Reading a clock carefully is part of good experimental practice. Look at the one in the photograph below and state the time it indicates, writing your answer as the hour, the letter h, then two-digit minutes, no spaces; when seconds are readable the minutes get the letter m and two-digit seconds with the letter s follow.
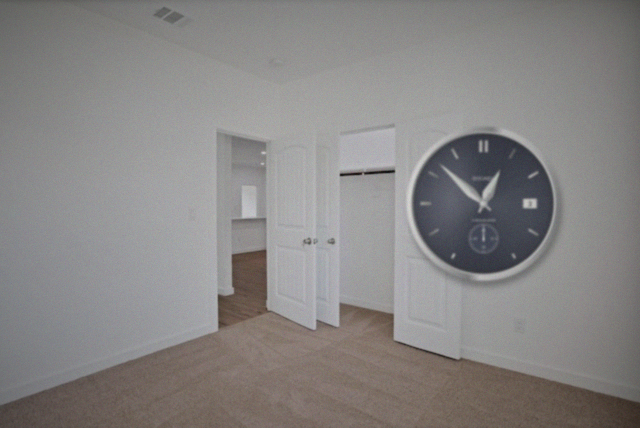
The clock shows 12h52
